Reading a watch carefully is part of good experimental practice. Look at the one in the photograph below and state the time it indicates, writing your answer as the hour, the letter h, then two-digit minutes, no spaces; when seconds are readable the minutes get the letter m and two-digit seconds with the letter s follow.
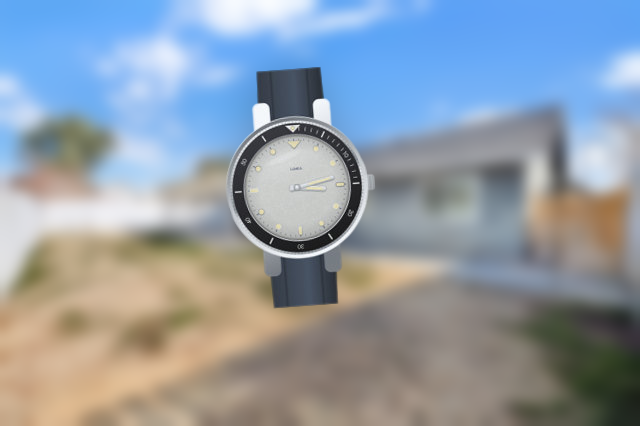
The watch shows 3h13
